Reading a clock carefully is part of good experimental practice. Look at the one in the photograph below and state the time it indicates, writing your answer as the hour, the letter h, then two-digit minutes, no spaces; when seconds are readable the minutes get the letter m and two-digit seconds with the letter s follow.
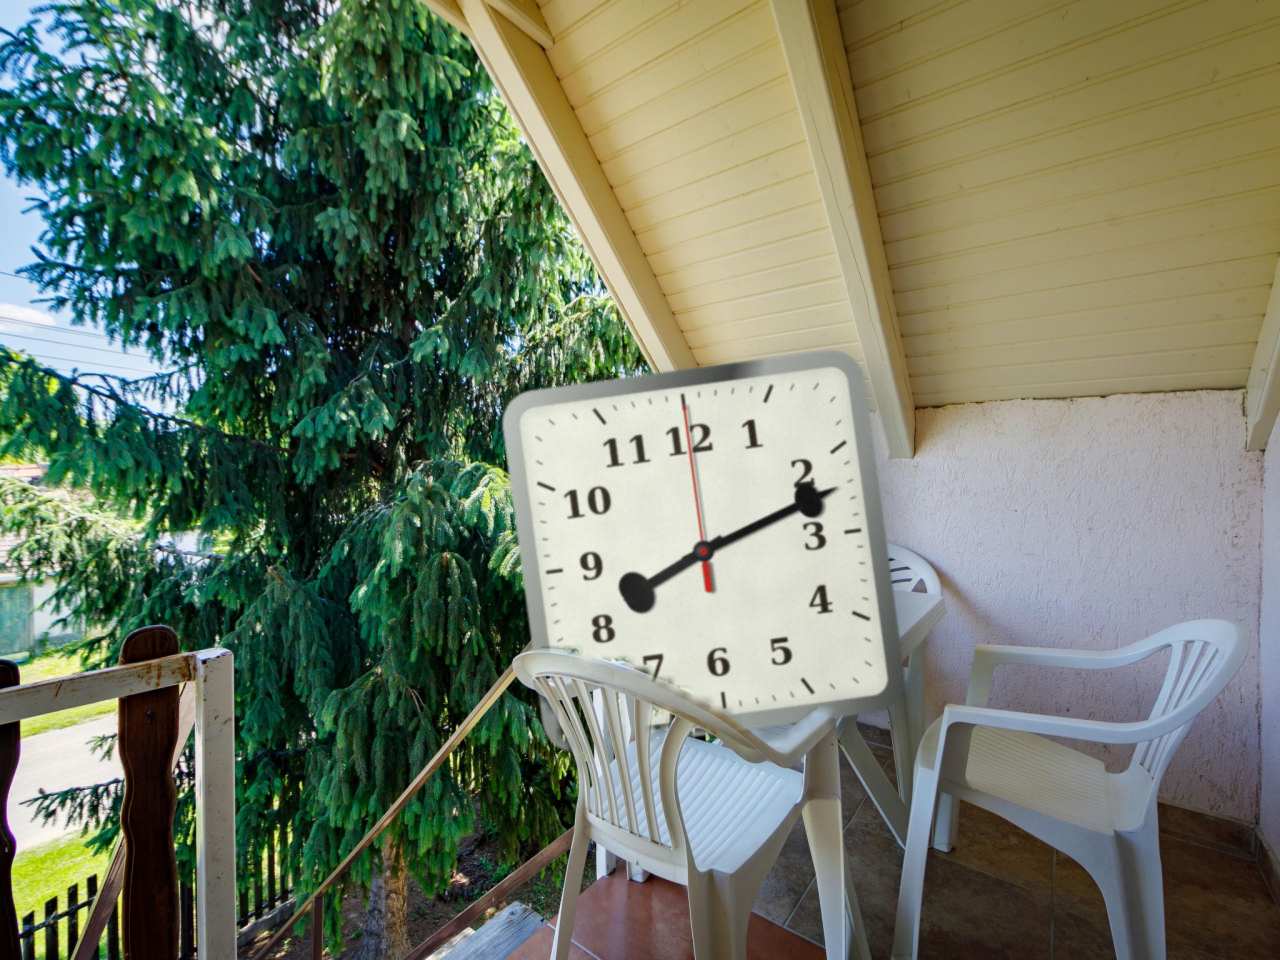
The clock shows 8h12m00s
